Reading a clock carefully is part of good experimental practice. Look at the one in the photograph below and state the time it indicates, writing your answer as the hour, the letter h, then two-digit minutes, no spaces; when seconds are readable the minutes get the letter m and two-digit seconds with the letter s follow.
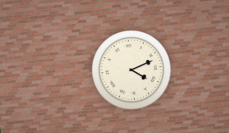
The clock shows 4h12
